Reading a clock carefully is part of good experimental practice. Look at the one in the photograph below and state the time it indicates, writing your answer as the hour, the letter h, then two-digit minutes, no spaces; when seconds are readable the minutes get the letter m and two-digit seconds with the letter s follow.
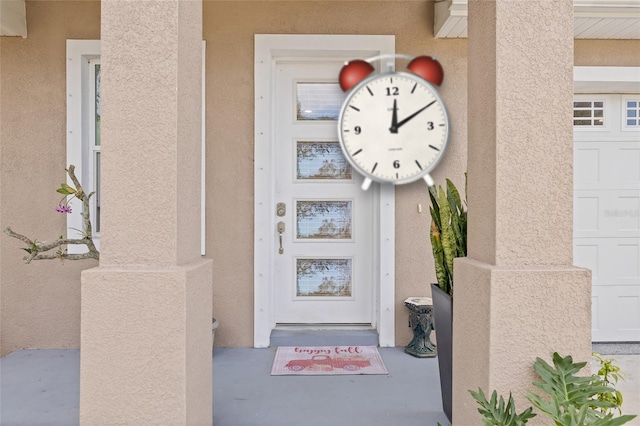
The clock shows 12h10
